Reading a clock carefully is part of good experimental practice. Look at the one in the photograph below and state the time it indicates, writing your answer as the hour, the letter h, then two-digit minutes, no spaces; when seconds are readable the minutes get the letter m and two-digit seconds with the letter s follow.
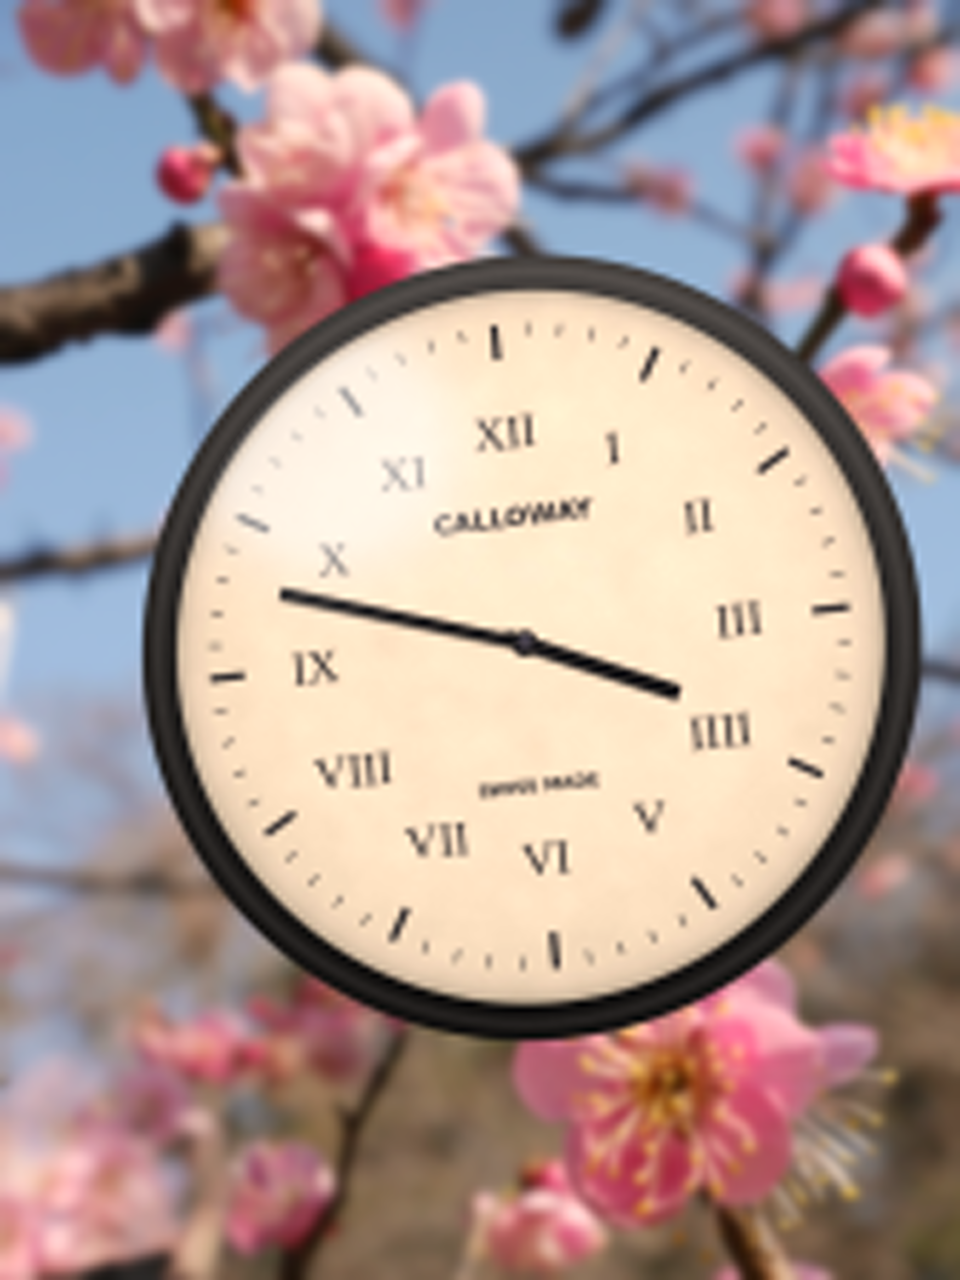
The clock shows 3h48
